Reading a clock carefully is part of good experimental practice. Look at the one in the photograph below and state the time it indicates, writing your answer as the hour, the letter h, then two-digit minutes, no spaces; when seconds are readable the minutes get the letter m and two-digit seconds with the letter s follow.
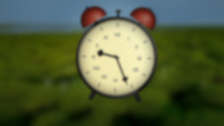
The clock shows 9h26
